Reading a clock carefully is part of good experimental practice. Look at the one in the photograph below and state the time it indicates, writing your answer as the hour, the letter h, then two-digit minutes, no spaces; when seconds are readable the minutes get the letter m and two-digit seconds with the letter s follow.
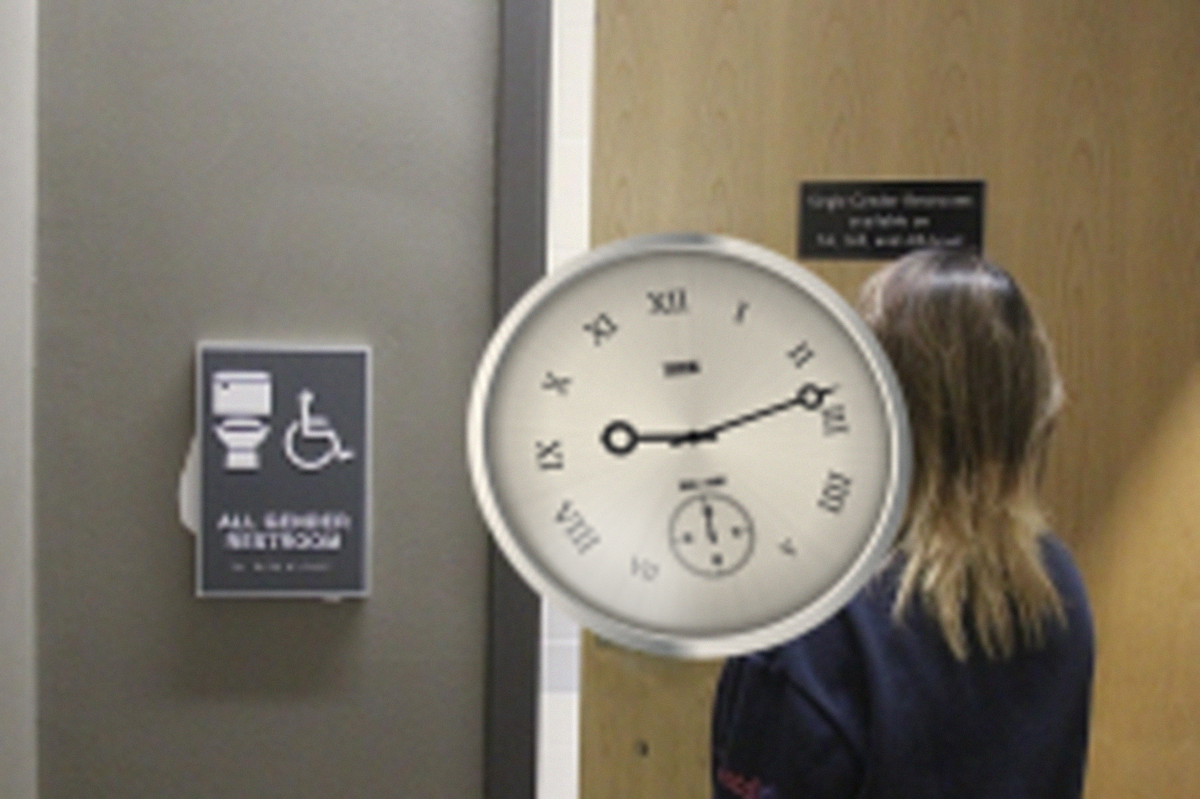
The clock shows 9h13
